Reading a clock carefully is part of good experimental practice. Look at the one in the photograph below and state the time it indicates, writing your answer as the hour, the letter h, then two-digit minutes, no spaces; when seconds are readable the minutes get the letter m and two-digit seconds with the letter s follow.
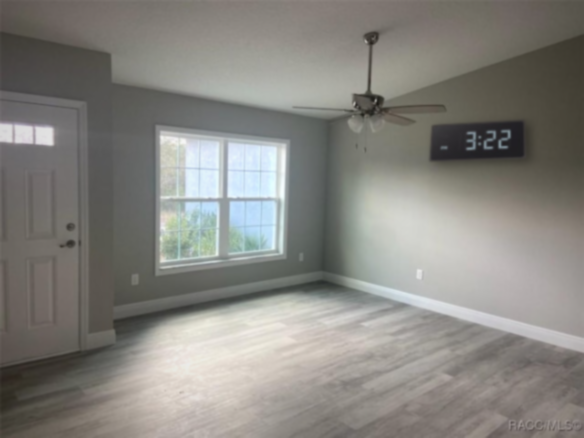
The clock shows 3h22
